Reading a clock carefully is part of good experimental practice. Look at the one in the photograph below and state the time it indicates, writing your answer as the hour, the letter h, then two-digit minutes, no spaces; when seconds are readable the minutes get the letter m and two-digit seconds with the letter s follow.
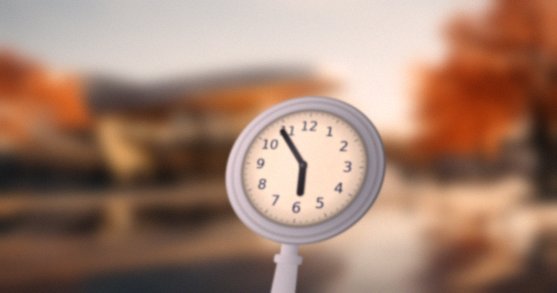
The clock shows 5h54
